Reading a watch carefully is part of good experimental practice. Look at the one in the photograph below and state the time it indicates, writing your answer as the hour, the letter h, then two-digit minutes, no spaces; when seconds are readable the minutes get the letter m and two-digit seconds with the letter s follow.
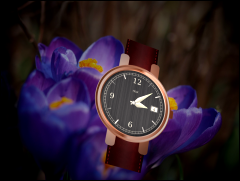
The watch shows 3h08
